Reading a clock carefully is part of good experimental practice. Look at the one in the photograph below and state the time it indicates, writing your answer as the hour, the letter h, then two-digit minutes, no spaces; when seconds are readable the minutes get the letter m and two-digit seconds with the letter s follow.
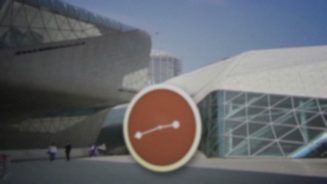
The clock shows 2h42
